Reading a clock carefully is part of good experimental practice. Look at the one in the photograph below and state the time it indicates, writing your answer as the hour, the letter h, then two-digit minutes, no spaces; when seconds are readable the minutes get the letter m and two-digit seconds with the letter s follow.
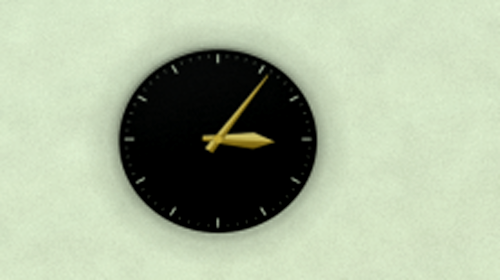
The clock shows 3h06
